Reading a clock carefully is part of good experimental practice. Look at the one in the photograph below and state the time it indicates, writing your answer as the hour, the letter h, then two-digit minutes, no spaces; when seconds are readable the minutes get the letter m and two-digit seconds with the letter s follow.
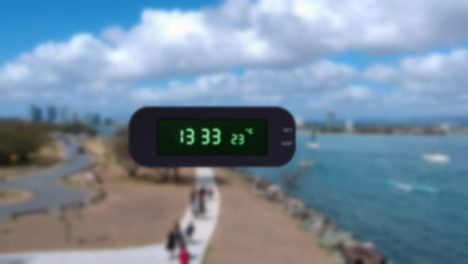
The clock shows 13h33
